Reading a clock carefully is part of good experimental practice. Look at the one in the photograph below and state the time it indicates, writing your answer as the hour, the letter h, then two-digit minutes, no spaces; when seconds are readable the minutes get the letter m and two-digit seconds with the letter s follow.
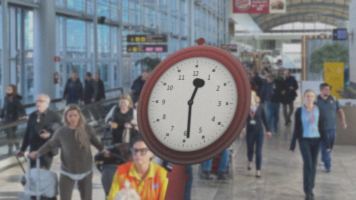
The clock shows 12h29
